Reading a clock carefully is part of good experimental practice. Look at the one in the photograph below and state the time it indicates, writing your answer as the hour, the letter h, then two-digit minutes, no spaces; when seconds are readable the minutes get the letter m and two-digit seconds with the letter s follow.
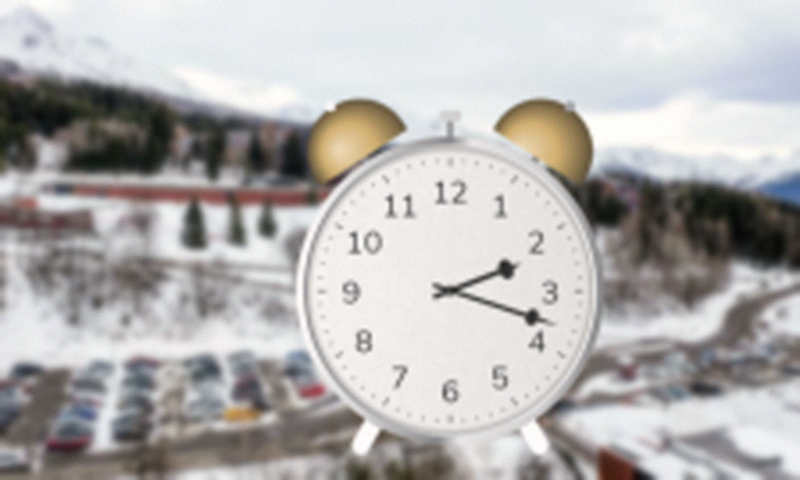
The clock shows 2h18
